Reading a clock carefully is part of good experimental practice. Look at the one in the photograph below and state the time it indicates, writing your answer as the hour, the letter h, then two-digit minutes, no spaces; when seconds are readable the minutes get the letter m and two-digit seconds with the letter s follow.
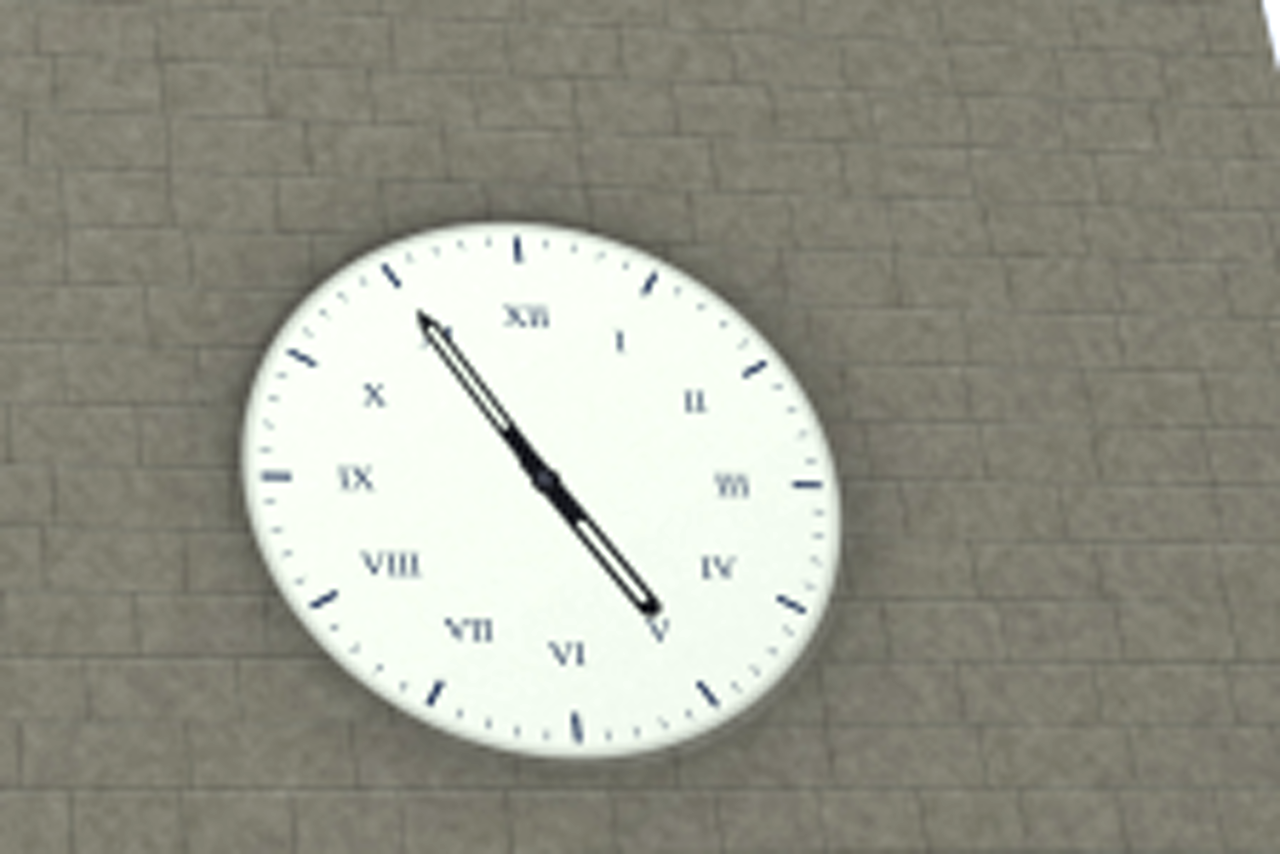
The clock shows 4h55
